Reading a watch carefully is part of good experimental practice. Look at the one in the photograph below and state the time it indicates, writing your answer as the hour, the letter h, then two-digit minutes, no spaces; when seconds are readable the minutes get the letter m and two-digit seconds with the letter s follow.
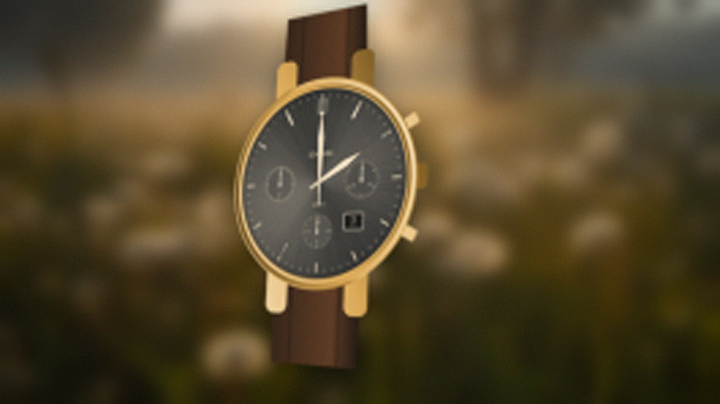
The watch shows 2h00
